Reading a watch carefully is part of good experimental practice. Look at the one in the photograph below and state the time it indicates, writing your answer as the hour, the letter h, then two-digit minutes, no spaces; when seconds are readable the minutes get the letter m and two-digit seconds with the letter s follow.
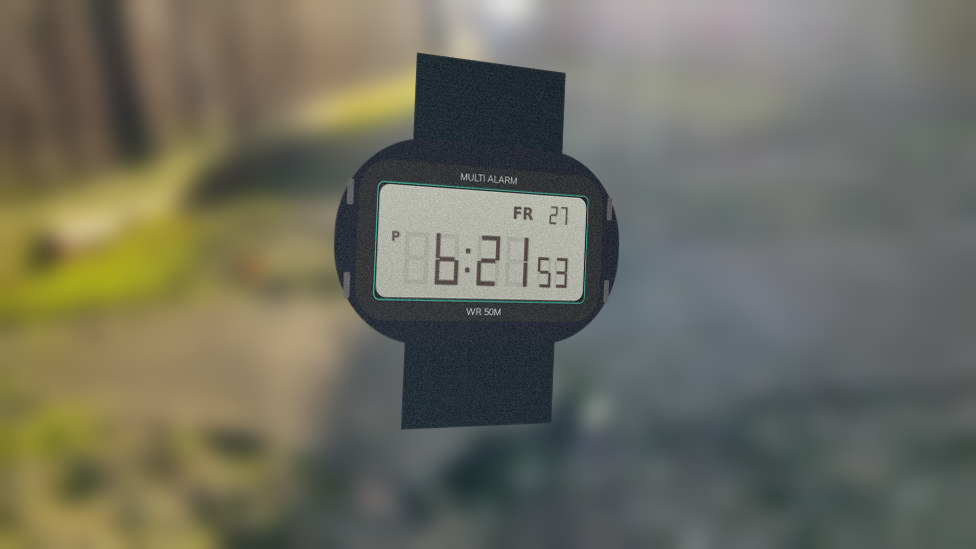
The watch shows 6h21m53s
